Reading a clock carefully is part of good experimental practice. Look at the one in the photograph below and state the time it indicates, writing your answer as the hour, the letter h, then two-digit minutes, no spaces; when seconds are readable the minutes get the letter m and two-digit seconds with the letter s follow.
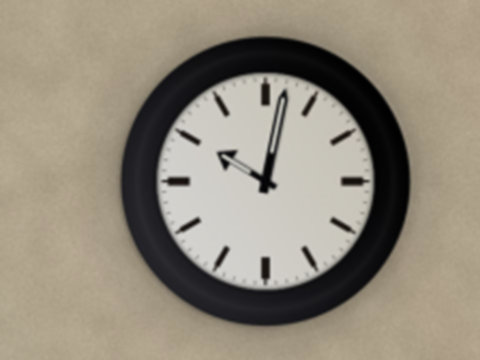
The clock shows 10h02
